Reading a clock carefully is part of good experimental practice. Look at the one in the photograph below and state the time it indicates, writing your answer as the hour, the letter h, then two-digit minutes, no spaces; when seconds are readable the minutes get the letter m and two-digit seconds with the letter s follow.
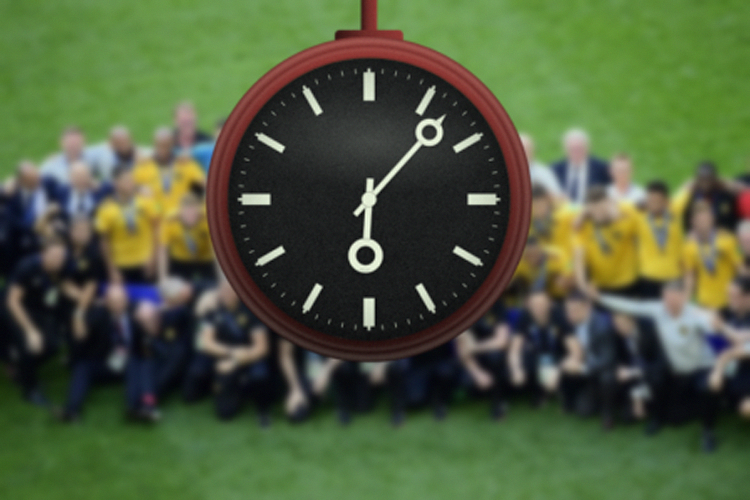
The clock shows 6h07
